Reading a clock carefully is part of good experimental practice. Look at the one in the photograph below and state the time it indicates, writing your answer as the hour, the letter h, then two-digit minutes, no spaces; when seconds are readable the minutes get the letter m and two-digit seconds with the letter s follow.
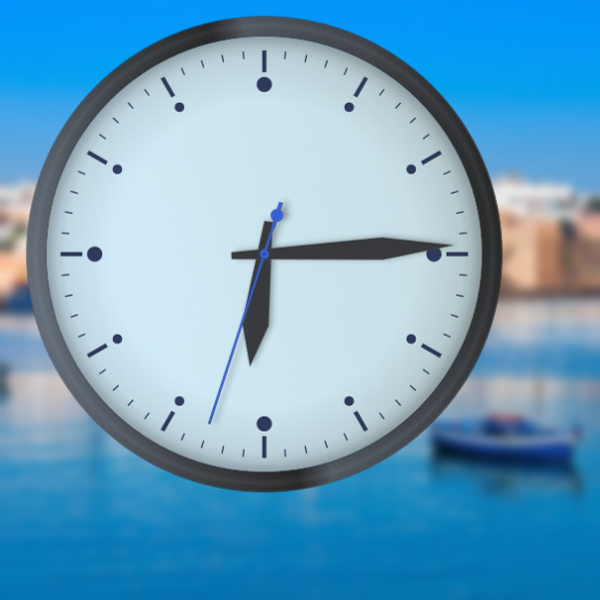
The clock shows 6h14m33s
